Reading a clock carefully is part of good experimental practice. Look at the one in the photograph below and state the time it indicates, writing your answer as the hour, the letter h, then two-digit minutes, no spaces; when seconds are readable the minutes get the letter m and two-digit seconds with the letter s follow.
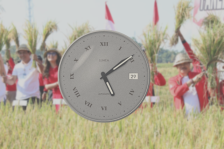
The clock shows 5h09
